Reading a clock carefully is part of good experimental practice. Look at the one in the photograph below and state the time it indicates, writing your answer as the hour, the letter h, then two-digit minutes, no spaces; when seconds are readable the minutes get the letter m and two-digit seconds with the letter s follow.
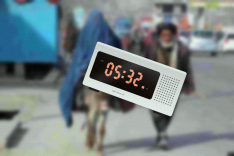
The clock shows 5h32
